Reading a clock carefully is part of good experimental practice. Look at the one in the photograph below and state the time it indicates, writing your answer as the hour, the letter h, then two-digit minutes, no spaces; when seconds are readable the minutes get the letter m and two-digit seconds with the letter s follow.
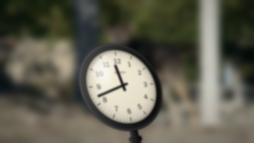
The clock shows 11h42
